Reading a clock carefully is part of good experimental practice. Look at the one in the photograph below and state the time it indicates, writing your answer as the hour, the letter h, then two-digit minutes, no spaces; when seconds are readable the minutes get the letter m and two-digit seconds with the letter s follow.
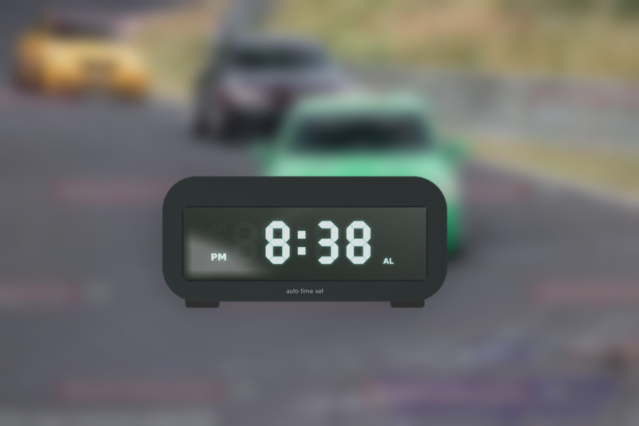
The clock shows 8h38
